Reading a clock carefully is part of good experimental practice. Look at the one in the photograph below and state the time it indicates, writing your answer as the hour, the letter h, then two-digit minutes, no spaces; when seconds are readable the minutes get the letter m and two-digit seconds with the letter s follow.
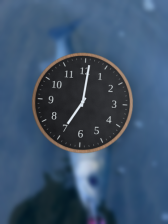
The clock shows 7h01
